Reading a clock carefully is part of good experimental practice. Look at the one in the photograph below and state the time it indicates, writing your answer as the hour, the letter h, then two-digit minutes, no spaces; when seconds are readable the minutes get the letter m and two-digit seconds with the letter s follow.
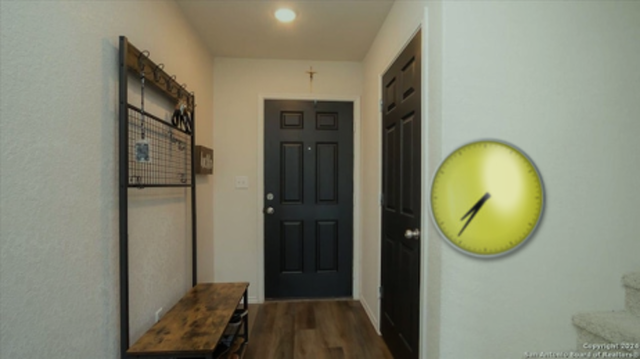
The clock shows 7h36
